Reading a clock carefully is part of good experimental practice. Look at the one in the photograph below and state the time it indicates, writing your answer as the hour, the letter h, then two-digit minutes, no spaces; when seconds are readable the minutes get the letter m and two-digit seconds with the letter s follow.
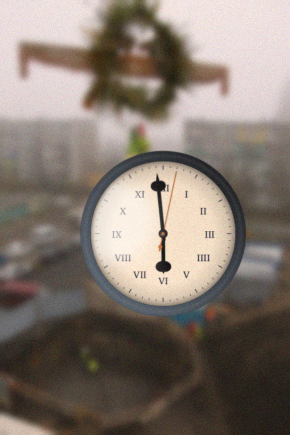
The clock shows 5h59m02s
